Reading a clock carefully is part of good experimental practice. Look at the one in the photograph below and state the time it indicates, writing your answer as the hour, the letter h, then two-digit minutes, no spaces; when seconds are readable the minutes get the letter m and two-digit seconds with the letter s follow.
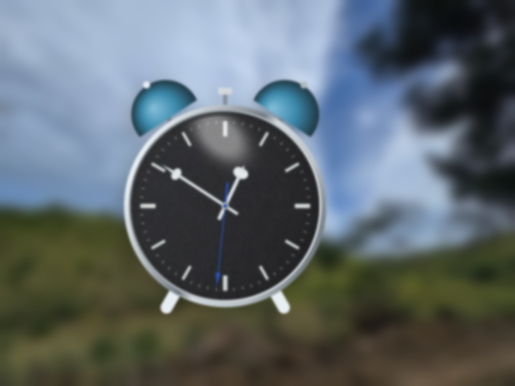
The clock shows 12h50m31s
